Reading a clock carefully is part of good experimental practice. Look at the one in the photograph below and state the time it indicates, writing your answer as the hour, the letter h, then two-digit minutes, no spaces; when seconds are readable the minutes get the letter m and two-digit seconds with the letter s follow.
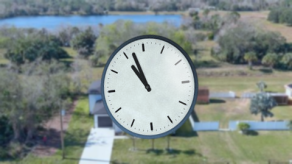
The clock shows 10h57
